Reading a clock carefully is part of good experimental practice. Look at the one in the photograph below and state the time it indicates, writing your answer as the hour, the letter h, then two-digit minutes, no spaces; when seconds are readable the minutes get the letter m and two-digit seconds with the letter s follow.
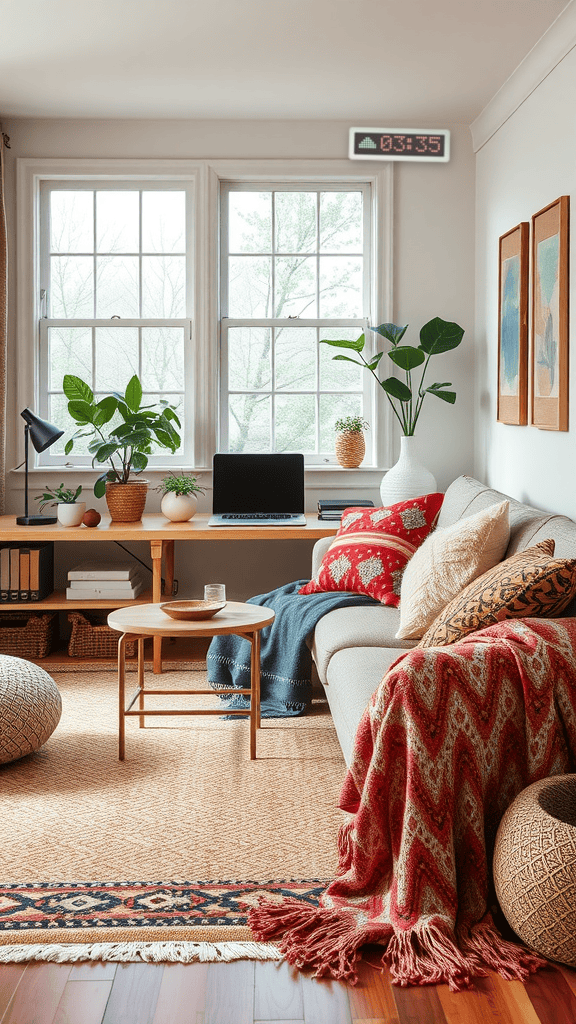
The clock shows 3h35
